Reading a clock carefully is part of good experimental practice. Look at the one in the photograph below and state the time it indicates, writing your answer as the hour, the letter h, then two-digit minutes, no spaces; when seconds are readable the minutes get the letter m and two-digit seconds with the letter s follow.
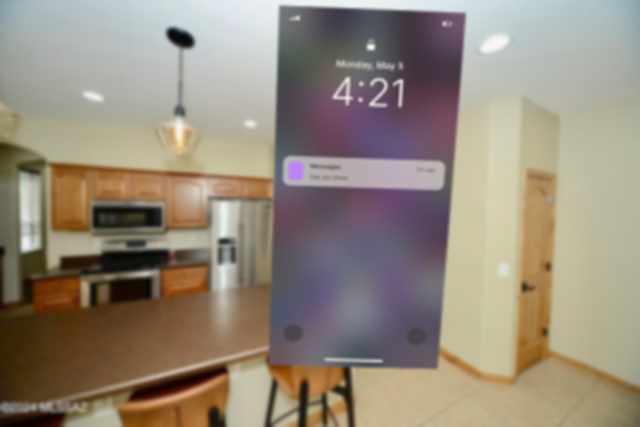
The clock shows 4h21
